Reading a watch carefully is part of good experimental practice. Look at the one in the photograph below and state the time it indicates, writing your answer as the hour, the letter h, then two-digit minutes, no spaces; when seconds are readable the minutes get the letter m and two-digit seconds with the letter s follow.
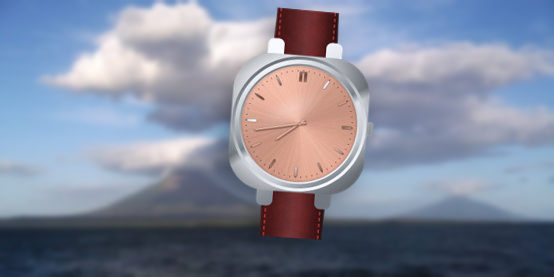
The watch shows 7h43
